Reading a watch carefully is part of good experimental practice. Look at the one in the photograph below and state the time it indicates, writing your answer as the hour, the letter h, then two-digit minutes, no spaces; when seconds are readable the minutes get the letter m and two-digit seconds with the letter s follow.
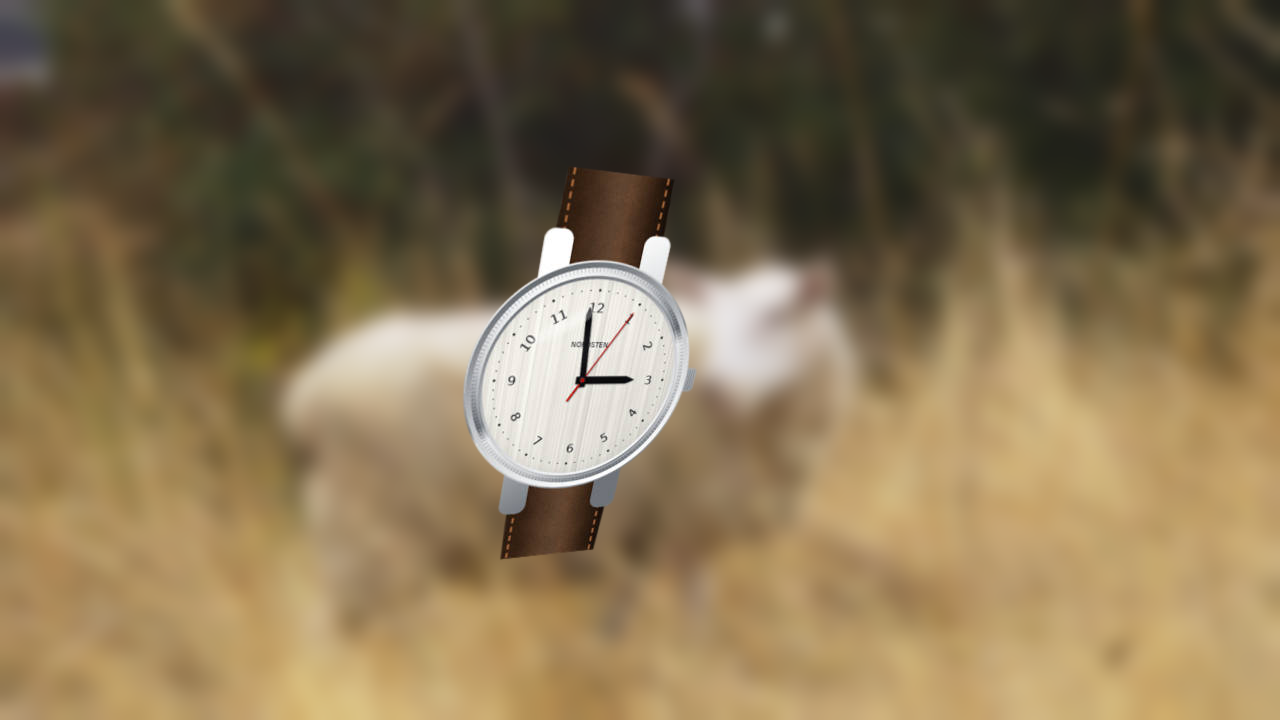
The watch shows 2h59m05s
